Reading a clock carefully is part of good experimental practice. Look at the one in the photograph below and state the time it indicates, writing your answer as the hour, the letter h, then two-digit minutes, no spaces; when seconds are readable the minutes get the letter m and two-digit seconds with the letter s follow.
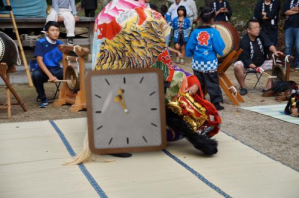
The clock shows 10h58
